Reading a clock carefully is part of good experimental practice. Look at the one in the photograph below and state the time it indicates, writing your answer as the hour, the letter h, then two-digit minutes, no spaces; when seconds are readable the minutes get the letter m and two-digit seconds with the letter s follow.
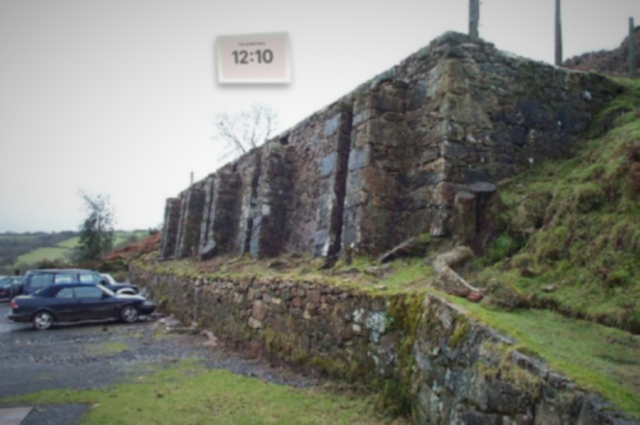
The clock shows 12h10
